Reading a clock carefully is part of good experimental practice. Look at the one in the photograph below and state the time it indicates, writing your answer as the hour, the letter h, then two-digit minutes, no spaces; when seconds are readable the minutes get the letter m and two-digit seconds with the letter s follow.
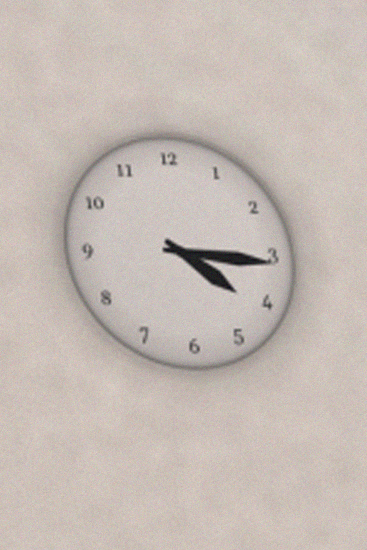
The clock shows 4h16
